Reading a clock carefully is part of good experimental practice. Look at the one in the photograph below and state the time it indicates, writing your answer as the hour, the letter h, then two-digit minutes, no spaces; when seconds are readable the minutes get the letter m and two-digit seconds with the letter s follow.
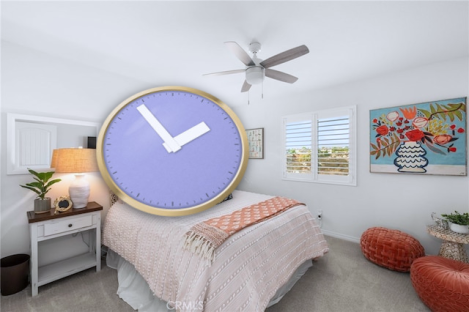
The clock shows 1h54
